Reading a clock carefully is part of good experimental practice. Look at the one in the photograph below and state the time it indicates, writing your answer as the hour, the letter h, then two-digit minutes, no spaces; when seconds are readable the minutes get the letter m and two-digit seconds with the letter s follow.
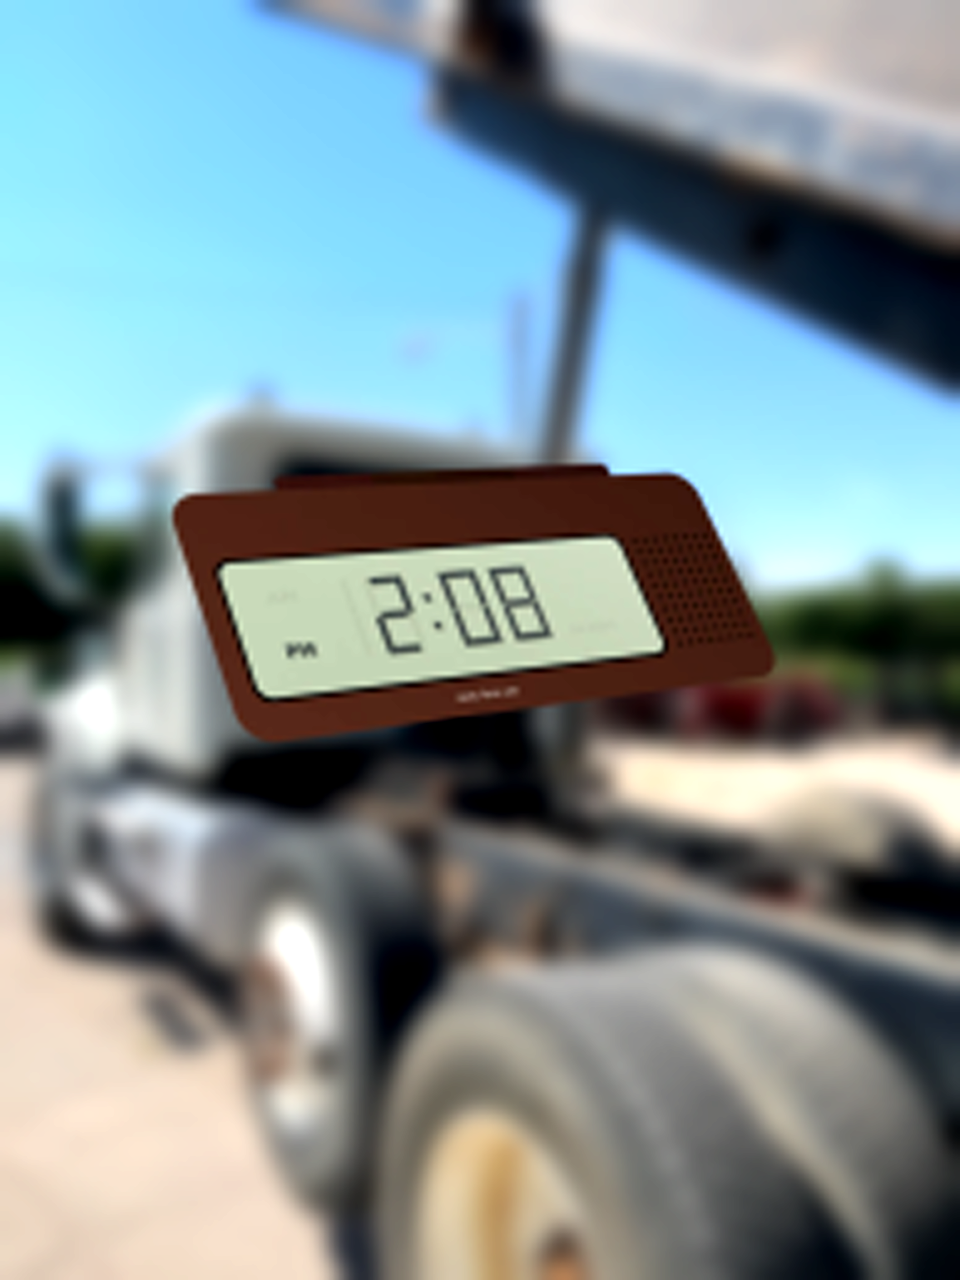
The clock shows 2h08
